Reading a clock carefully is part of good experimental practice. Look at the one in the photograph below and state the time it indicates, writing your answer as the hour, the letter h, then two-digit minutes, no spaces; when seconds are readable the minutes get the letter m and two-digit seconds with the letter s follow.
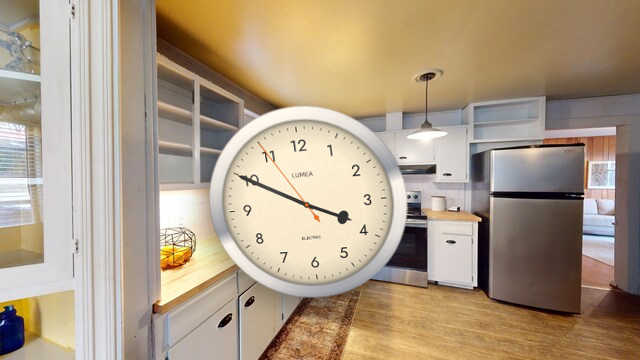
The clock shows 3h49m55s
